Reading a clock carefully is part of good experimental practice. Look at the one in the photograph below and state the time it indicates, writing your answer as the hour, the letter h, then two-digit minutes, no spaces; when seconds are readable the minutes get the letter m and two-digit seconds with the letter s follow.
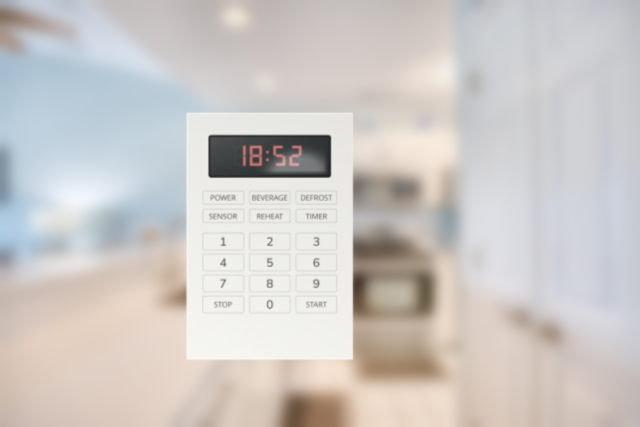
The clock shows 18h52
